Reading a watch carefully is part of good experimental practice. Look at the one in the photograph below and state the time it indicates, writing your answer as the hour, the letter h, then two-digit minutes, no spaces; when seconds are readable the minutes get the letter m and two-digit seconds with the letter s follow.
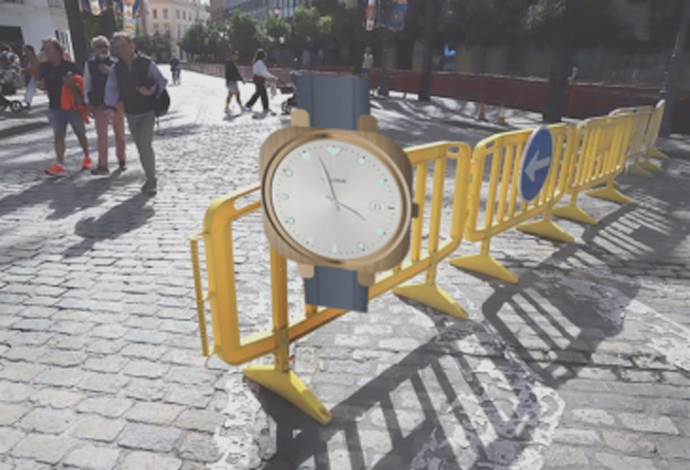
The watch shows 3h57
